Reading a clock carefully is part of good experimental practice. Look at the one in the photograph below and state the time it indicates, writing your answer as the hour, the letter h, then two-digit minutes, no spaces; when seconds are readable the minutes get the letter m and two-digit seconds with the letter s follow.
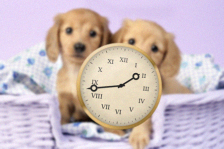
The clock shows 1h43
